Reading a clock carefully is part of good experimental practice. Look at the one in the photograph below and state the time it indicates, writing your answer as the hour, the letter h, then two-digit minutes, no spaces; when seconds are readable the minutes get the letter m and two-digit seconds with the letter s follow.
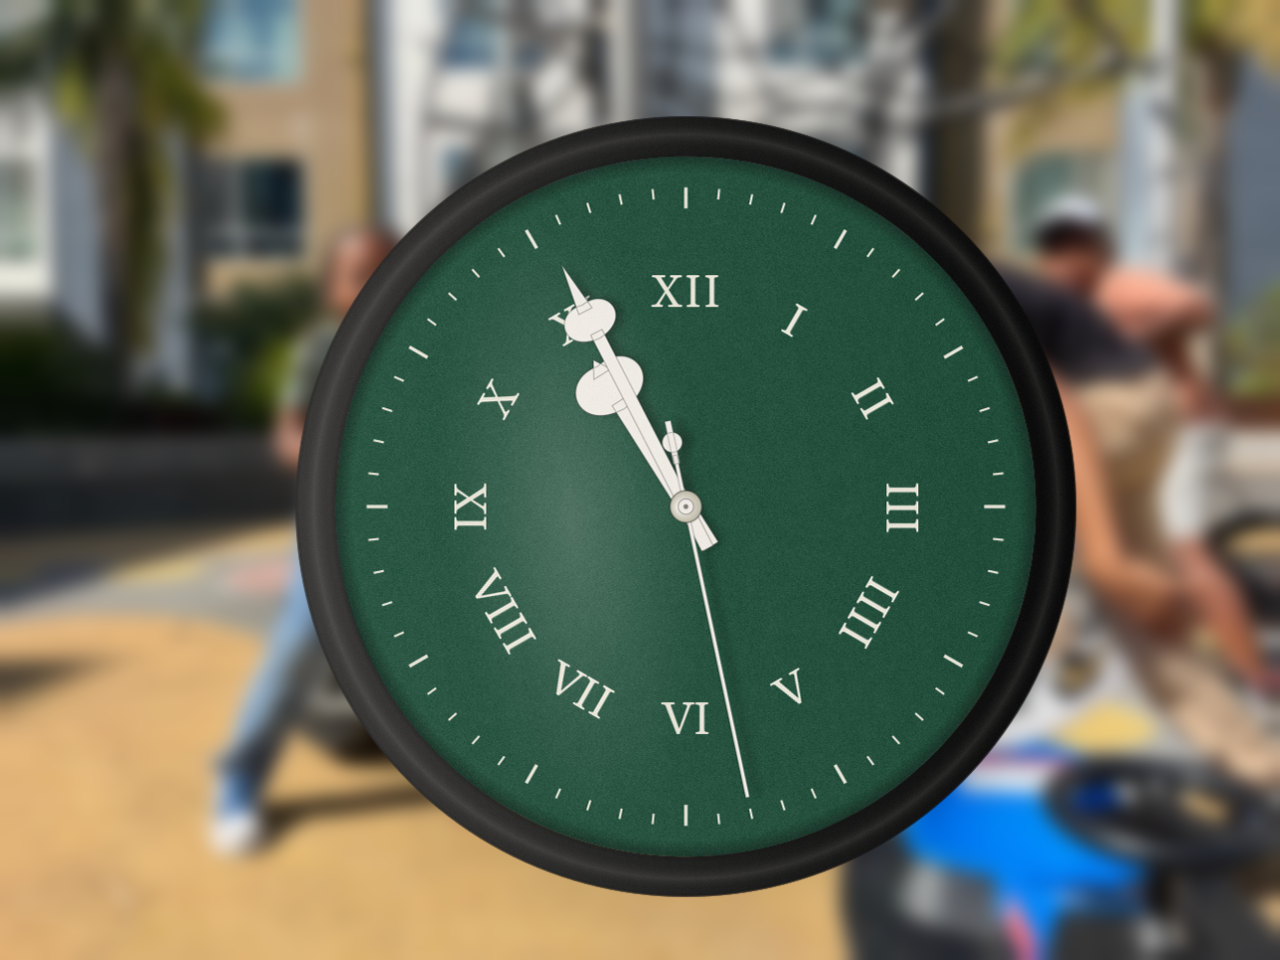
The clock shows 10h55m28s
